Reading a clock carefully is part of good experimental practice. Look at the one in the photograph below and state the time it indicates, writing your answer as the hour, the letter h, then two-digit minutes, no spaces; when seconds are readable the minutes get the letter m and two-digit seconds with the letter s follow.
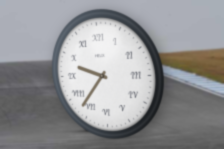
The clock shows 9h37
